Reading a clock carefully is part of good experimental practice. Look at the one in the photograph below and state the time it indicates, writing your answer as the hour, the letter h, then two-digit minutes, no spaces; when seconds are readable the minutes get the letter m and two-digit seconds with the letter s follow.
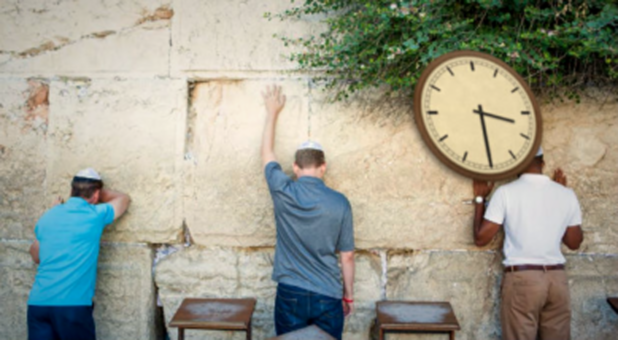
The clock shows 3h30
